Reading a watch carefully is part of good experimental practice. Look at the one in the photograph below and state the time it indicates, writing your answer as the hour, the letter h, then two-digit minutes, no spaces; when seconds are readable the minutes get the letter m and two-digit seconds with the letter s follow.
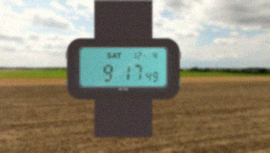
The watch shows 9h17m49s
